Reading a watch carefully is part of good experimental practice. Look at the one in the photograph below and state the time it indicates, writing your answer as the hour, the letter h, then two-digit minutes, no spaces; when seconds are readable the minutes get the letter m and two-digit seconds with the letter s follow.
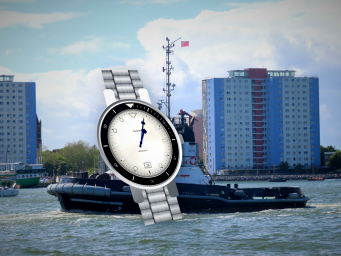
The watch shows 1h04
